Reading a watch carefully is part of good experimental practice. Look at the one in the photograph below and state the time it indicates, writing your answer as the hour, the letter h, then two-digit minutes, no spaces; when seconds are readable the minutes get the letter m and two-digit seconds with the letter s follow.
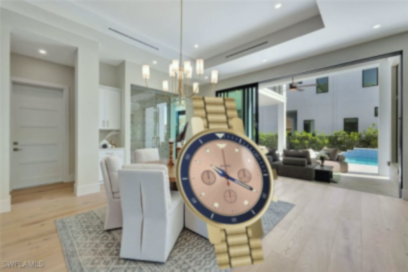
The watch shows 10h20
